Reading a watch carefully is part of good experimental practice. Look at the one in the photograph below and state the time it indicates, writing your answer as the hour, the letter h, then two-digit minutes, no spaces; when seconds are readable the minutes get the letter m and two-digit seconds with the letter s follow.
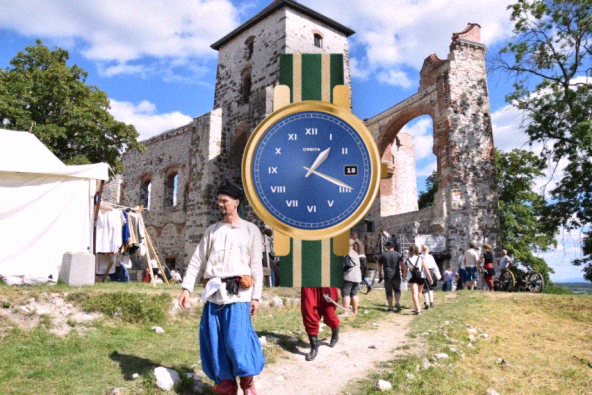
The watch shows 1h19
